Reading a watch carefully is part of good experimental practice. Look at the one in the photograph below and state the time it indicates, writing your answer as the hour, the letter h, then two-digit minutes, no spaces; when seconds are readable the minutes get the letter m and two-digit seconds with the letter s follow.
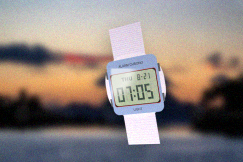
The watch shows 7h05
